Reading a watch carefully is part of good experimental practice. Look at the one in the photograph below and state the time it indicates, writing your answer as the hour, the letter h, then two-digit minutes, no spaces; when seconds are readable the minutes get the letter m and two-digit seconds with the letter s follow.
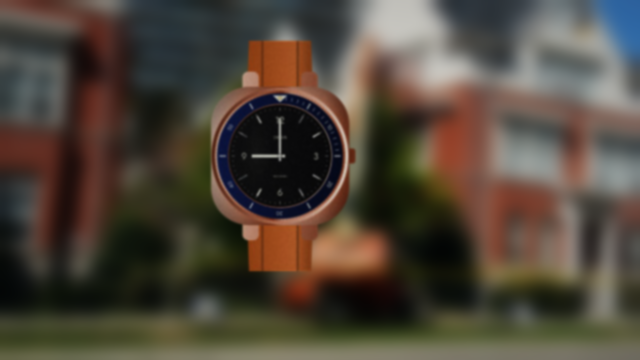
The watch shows 9h00
